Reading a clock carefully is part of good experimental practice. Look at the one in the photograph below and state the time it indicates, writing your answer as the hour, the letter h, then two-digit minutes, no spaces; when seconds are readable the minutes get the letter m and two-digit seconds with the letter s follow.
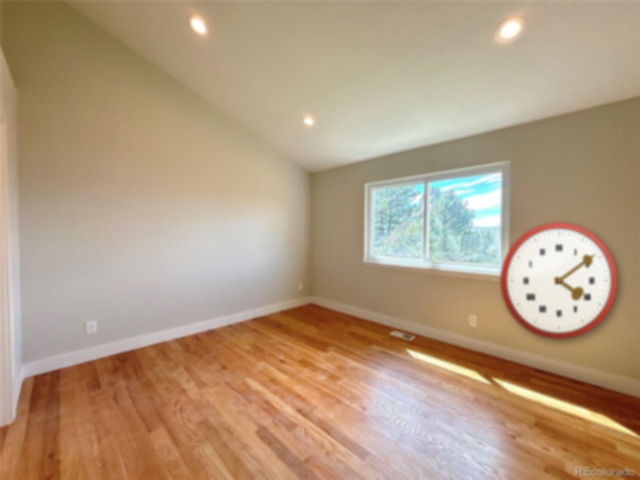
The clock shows 4h09
